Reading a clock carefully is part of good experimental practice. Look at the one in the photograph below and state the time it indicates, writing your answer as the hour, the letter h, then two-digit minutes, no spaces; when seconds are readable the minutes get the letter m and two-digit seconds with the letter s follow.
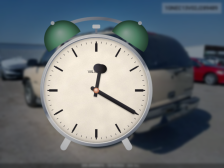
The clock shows 12h20
